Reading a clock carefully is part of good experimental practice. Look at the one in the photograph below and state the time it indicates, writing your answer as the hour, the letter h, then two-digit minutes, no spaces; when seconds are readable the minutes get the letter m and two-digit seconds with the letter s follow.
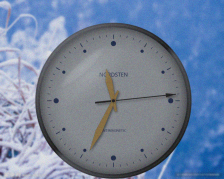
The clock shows 11h34m14s
